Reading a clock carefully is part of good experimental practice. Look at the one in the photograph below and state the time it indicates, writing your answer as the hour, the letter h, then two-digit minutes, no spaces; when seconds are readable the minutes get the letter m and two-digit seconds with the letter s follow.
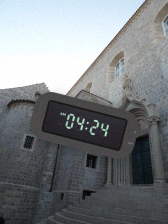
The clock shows 4h24
